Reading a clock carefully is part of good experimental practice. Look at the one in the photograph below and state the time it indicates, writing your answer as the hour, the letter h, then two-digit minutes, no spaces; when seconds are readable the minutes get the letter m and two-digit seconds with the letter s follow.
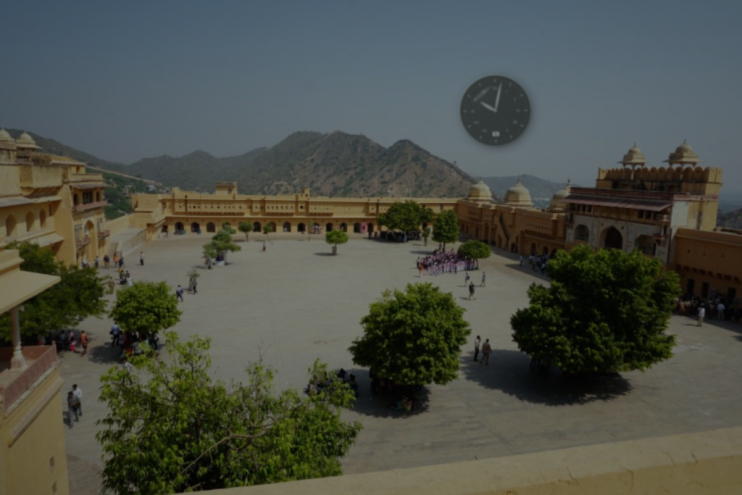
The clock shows 10h02
